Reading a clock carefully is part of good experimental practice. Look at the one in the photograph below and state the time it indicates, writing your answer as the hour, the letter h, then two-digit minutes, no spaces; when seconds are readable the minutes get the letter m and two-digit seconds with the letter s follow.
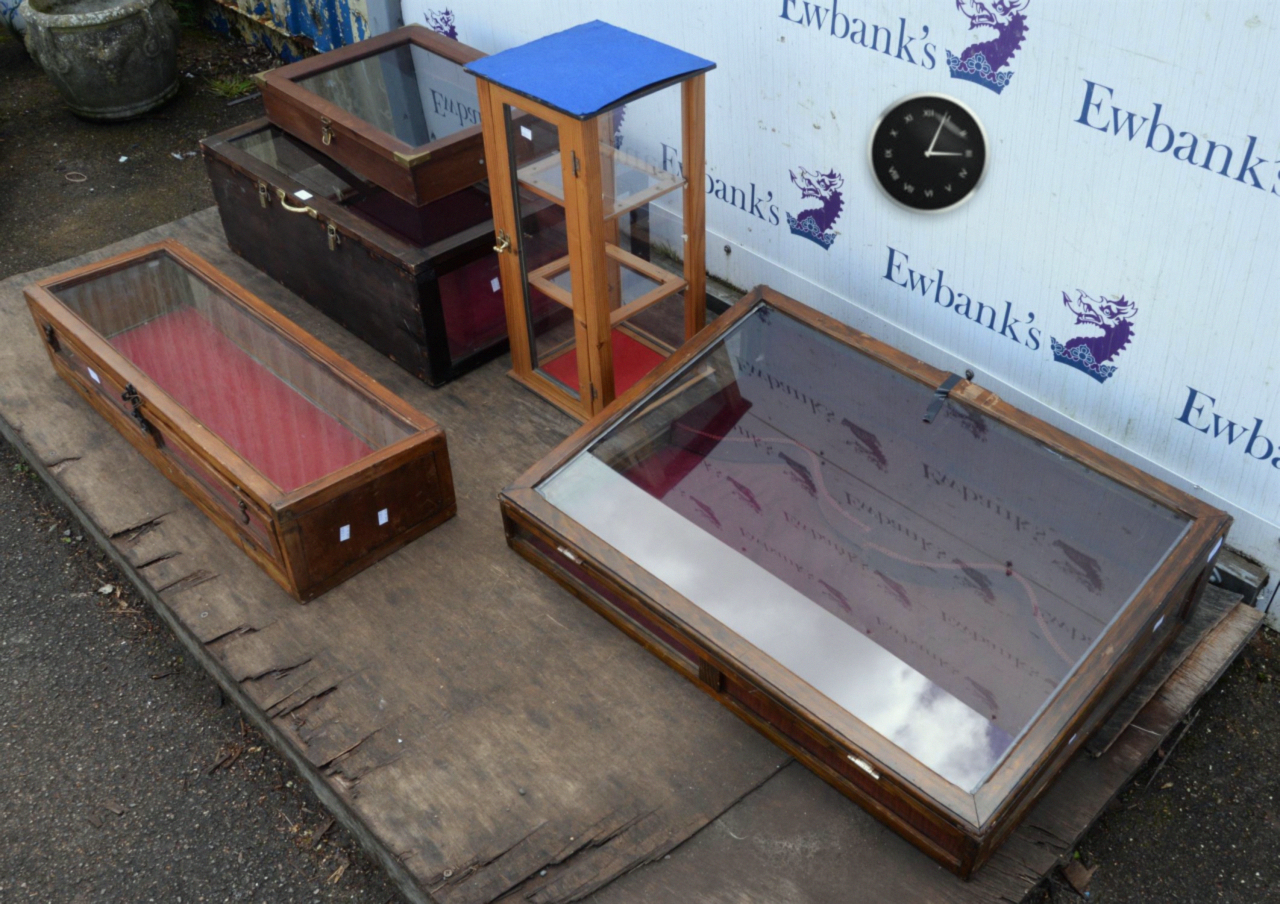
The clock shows 3h04
